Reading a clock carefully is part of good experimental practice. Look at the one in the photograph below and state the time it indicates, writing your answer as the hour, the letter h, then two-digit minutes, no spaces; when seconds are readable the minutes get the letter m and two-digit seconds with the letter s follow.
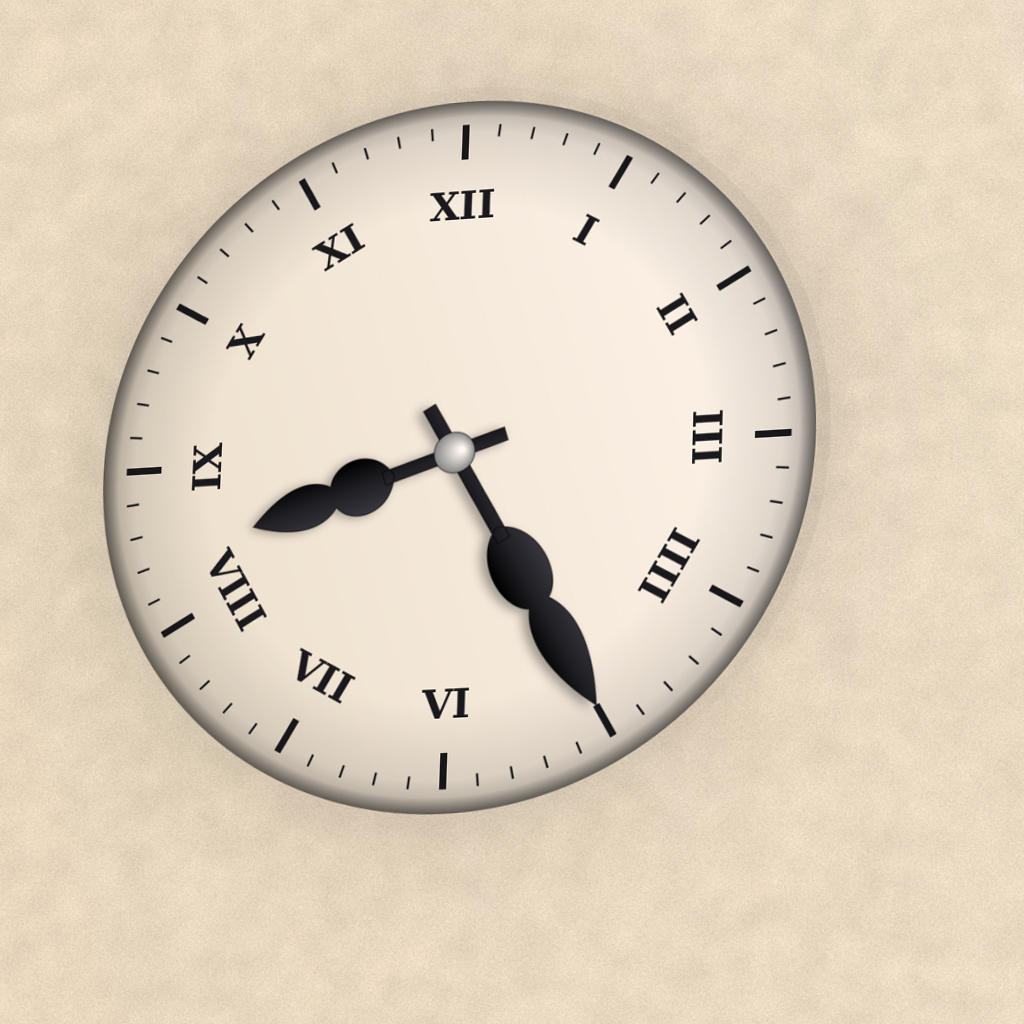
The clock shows 8h25
